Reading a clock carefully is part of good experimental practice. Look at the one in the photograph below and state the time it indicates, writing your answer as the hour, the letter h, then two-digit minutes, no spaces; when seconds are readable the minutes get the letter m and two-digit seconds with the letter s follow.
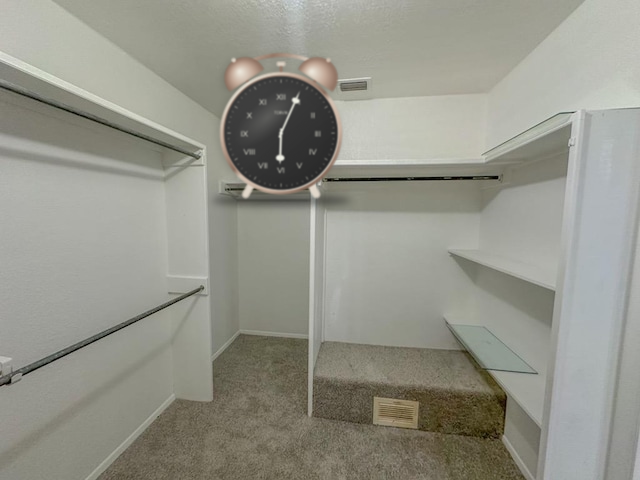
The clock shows 6h04
